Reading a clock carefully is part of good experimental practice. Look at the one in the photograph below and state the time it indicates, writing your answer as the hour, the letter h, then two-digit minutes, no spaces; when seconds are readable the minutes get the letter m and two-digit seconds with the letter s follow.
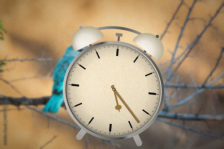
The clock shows 5h23
